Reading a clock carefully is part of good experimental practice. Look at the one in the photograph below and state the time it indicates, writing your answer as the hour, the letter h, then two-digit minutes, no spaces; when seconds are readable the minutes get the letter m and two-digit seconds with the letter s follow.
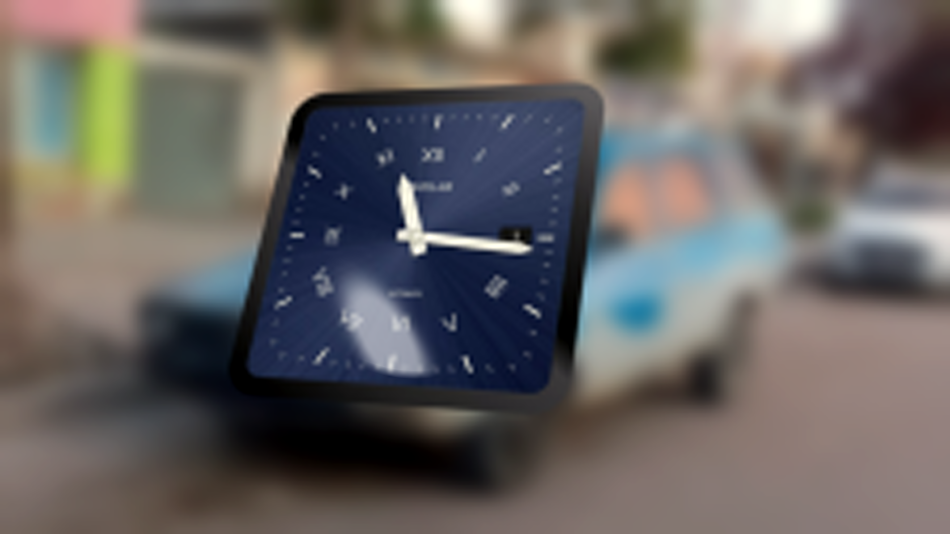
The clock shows 11h16
